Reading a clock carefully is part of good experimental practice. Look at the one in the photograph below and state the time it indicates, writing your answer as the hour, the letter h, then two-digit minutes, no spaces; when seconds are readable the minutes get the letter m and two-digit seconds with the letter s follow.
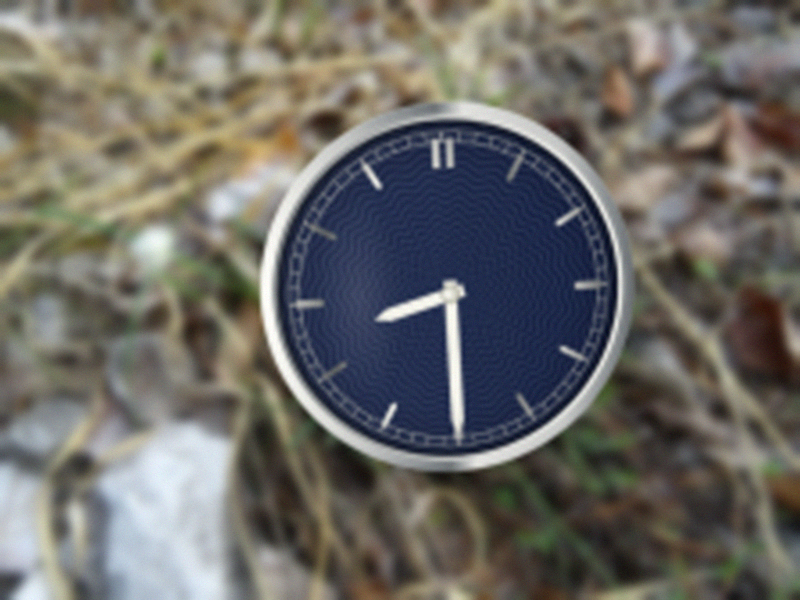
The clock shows 8h30
